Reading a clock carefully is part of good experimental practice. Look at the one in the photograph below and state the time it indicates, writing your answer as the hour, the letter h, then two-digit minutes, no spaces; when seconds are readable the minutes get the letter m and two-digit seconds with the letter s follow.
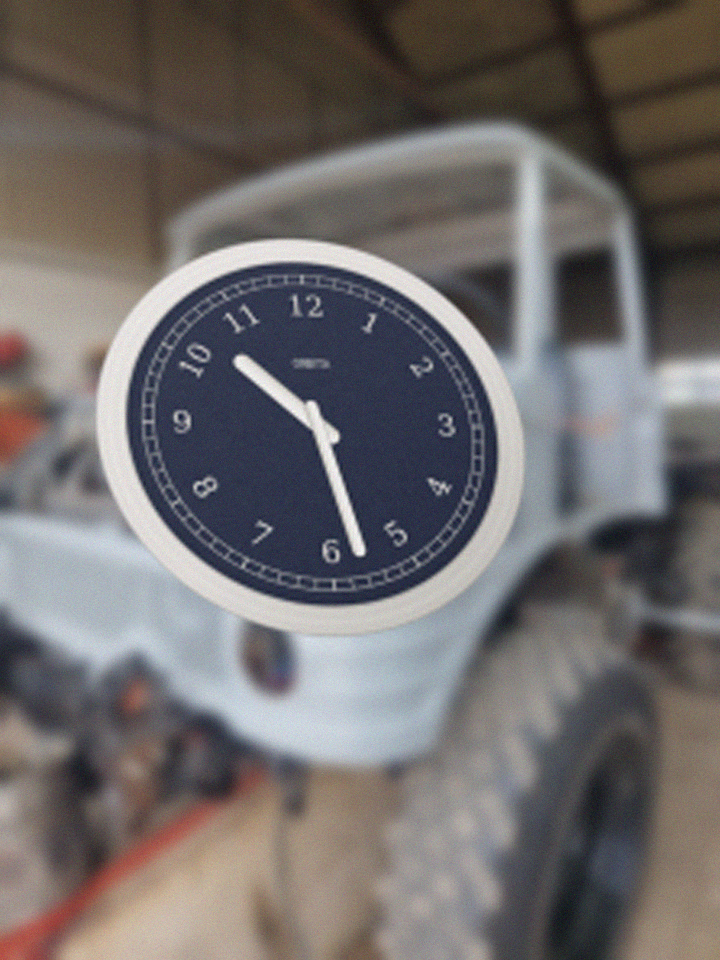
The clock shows 10h28
